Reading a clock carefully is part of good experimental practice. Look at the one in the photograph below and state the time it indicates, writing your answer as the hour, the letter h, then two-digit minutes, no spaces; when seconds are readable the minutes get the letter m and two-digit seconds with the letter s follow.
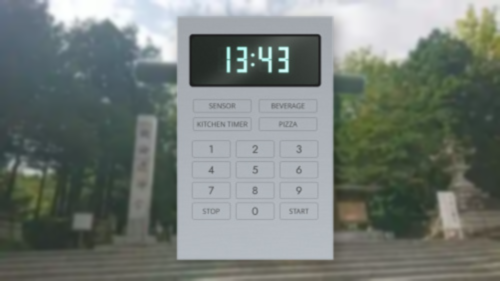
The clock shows 13h43
